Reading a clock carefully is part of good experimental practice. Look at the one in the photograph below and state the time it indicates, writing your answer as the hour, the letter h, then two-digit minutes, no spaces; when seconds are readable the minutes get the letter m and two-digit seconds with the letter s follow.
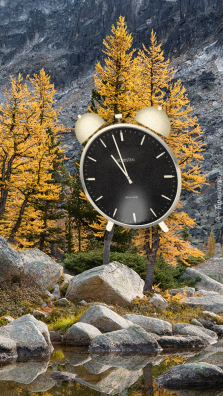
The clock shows 10h58
